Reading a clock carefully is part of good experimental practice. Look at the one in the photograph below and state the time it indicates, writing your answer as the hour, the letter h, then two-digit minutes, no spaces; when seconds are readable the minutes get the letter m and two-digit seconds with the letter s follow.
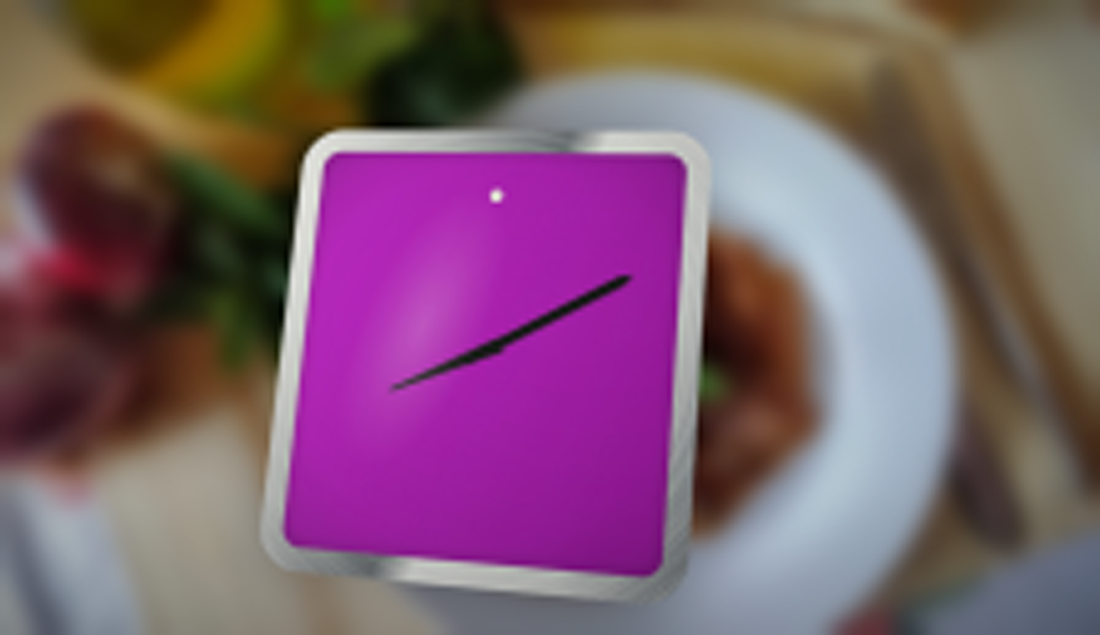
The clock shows 8h10
